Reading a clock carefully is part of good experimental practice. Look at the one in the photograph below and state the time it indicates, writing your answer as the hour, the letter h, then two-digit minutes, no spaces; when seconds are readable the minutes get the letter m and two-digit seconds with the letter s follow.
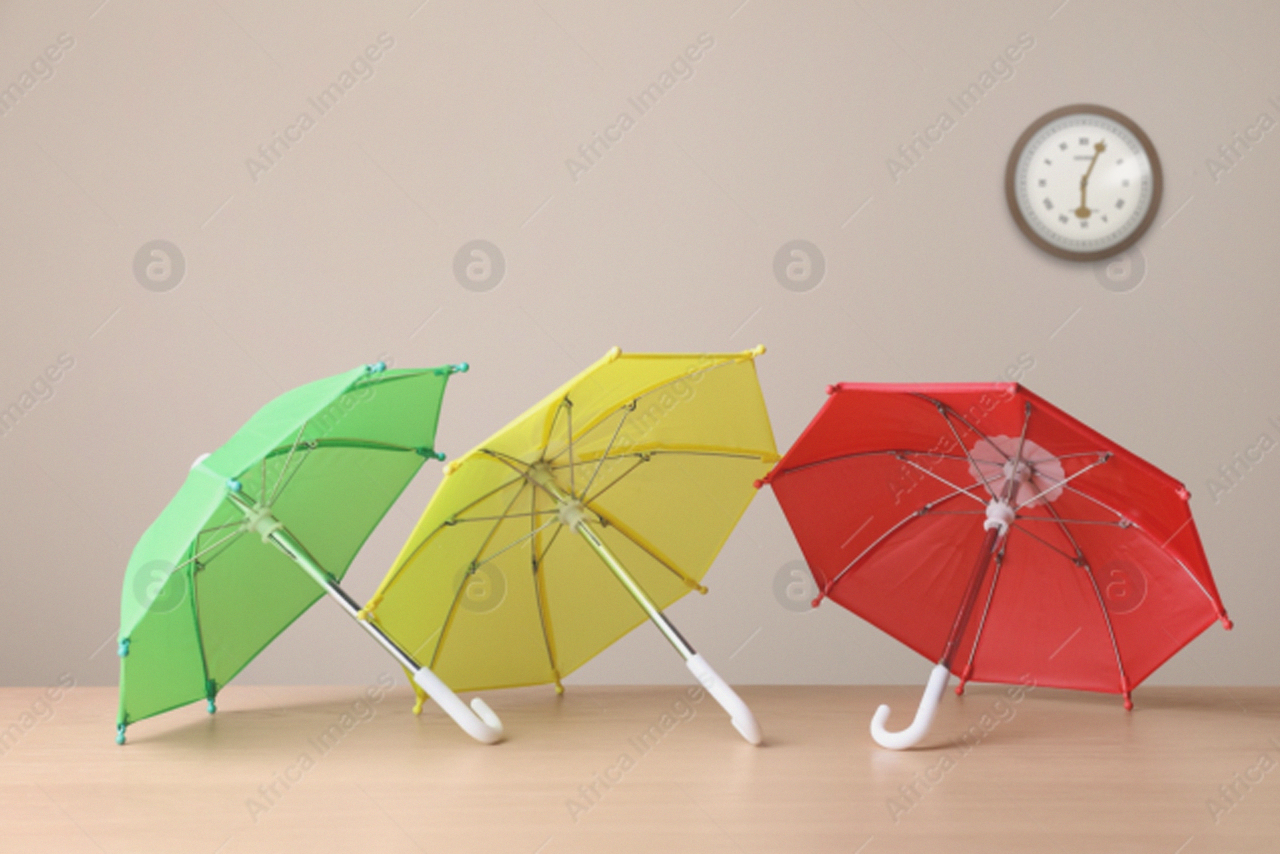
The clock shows 6h04
